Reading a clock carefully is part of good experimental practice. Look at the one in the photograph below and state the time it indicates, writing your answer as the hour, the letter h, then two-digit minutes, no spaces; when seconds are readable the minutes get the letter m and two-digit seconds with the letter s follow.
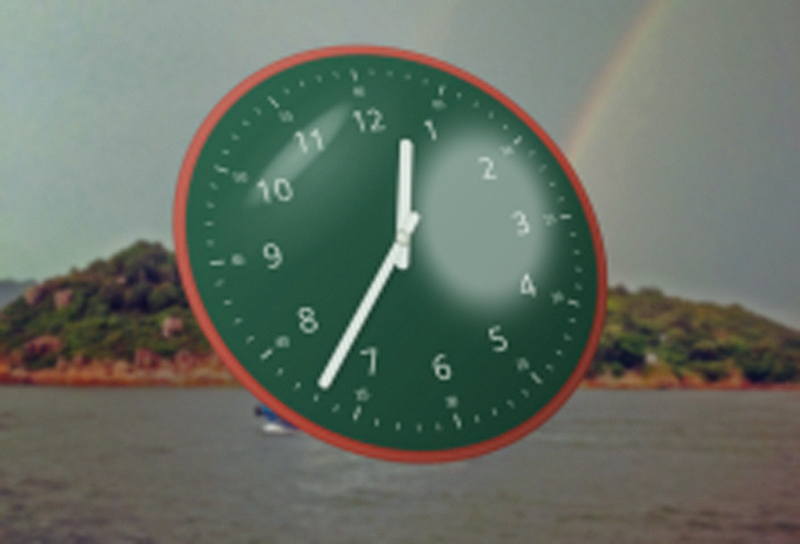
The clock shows 12h37
